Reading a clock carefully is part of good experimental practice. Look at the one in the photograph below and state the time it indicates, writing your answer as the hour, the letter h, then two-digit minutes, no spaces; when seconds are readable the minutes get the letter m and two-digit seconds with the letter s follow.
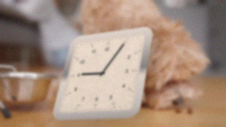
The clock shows 9h05
